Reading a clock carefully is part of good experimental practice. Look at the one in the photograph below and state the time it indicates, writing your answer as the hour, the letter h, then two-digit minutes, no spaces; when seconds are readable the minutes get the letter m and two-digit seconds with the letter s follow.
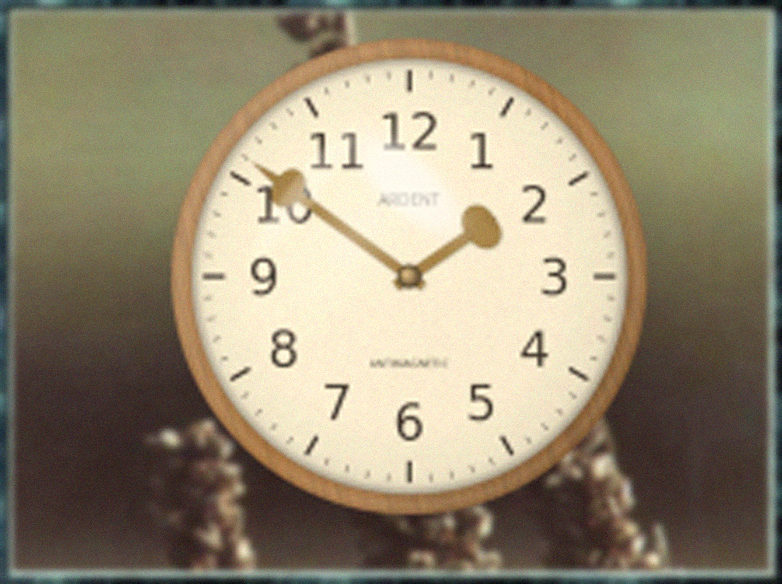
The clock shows 1h51
